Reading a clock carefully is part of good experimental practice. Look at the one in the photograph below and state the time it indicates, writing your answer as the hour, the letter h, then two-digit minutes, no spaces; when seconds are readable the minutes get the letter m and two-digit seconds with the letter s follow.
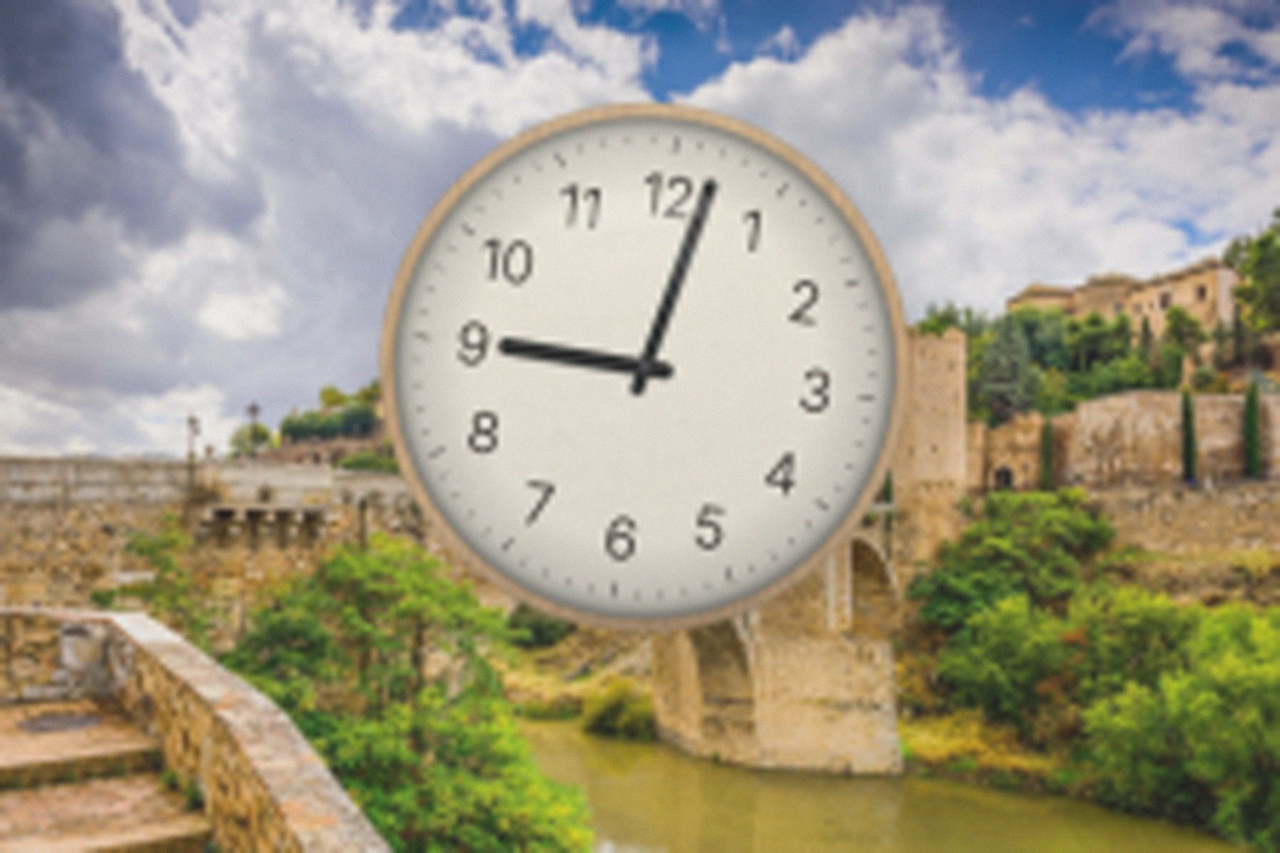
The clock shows 9h02
